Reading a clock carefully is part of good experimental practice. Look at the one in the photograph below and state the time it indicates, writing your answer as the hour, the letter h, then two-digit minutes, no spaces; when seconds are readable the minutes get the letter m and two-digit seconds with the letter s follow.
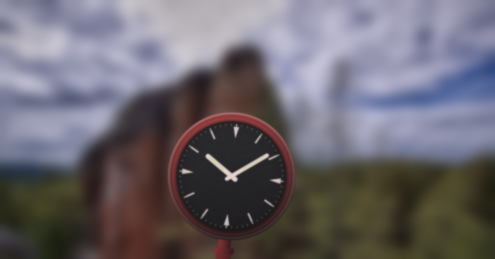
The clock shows 10h09
